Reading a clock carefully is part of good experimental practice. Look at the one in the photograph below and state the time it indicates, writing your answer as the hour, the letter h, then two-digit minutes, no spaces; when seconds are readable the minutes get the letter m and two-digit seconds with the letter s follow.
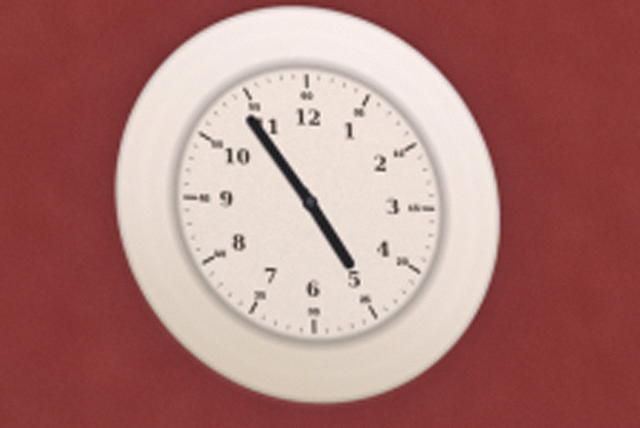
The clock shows 4h54
